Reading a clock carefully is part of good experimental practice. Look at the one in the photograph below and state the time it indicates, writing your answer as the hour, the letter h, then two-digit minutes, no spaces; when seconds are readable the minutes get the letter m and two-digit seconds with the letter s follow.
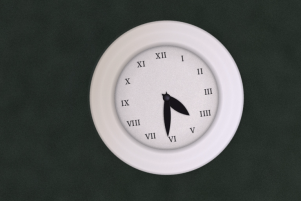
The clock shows 4h31
